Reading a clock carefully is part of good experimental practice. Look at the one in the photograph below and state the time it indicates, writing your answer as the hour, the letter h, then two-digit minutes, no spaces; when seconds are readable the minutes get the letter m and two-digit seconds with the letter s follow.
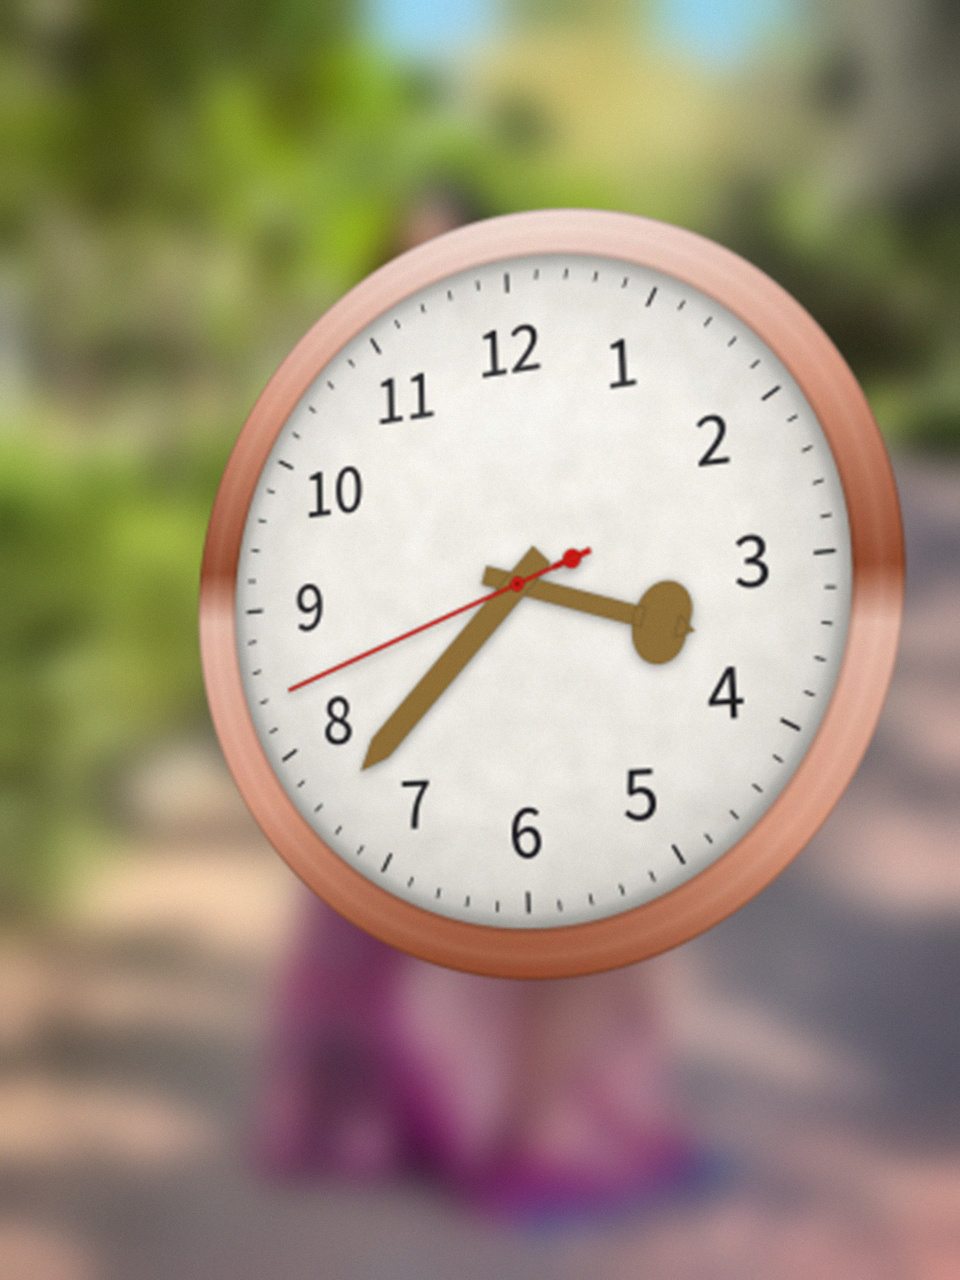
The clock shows 3h37m42s
